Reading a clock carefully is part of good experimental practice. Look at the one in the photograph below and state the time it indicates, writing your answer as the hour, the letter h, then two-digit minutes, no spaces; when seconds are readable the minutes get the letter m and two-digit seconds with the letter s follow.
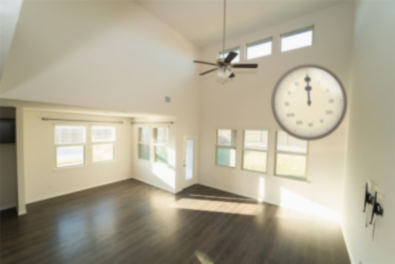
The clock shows 12h00
